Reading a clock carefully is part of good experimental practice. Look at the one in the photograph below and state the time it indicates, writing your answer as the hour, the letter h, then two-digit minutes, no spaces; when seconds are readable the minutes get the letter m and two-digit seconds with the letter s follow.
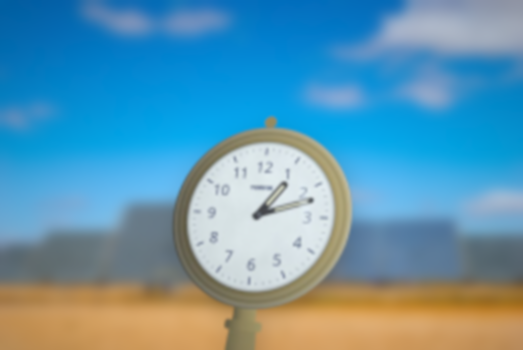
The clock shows 1h12
